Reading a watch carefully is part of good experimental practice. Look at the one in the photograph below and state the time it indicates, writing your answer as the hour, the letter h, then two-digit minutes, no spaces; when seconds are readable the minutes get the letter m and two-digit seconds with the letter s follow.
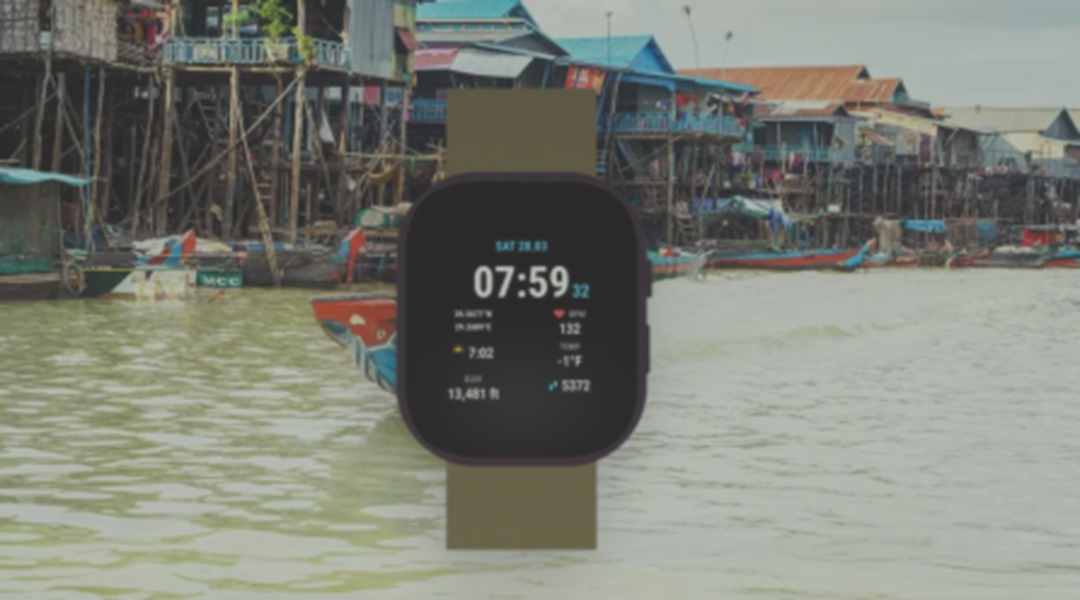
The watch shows 7h59
